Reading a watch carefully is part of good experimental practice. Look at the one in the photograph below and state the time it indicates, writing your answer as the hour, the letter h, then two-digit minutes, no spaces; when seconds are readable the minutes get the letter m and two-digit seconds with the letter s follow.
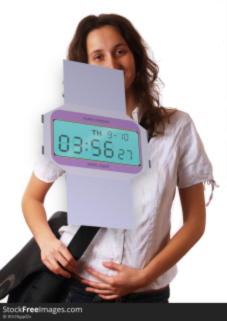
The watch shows 3h56m27s
